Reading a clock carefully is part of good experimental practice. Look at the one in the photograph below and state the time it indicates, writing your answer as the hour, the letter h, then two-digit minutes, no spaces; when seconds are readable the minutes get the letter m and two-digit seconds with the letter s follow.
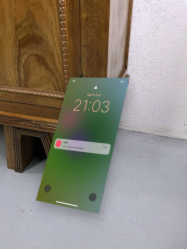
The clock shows 21h03
